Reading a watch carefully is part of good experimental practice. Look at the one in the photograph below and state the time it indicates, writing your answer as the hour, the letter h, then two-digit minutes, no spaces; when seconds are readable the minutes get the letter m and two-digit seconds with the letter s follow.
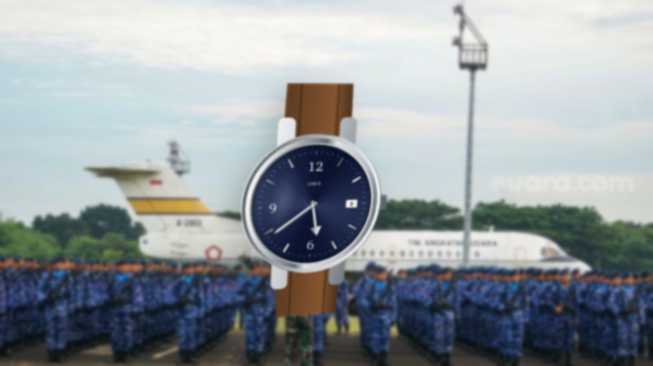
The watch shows 5h39
